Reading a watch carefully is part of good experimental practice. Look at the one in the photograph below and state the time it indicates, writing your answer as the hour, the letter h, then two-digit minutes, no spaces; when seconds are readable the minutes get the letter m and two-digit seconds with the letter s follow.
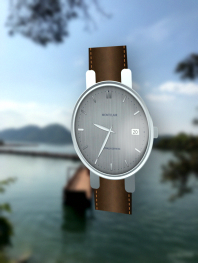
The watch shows 9h35
